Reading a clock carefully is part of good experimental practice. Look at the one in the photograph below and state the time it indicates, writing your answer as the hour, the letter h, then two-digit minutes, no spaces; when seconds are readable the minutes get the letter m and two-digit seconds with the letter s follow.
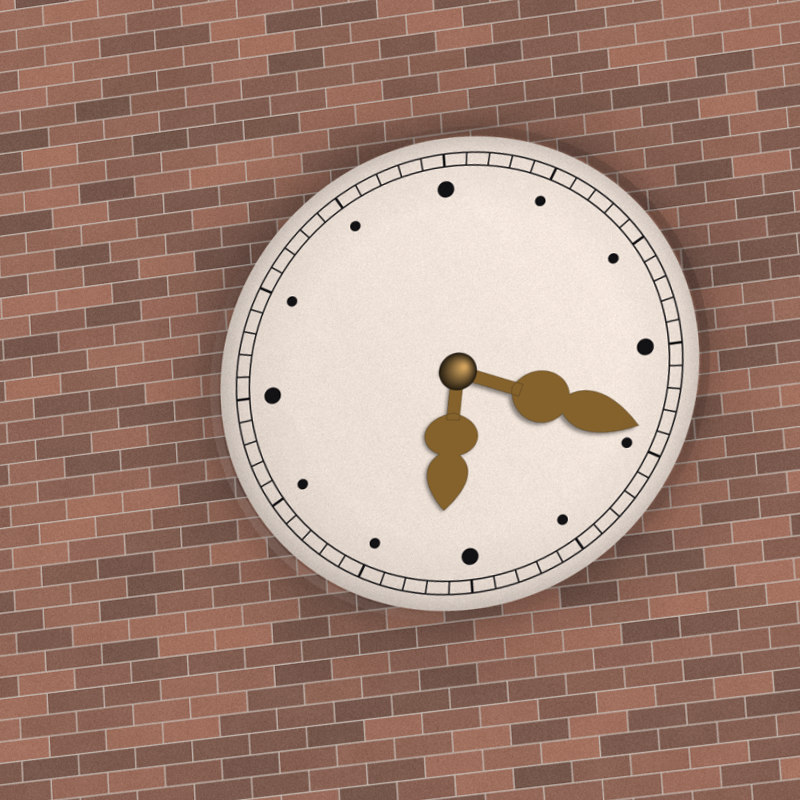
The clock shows 6h19
